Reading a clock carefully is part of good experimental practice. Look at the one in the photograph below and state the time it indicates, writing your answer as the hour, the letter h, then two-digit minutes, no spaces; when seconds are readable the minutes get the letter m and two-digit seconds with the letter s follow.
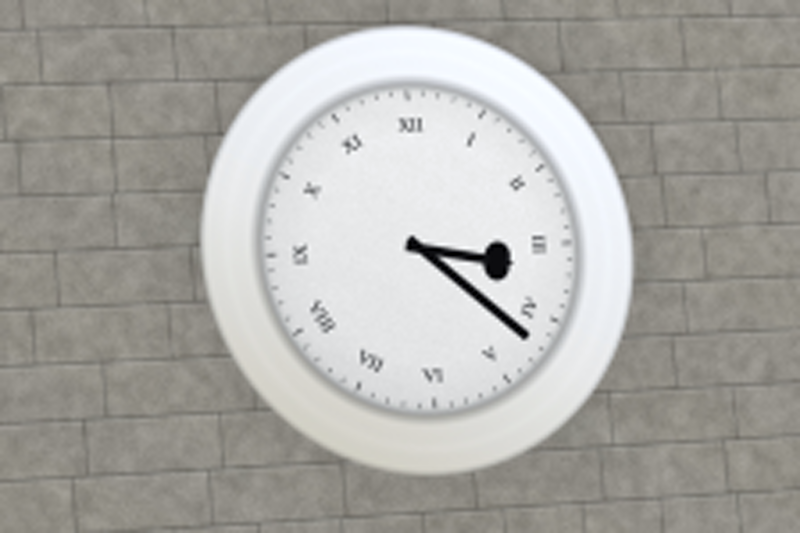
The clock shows 3h22
